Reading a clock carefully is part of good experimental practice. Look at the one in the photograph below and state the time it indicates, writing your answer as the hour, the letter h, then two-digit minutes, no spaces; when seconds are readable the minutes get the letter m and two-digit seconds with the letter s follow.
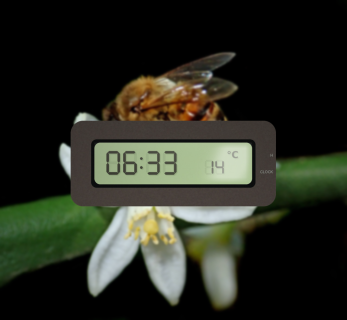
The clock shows 6h33
